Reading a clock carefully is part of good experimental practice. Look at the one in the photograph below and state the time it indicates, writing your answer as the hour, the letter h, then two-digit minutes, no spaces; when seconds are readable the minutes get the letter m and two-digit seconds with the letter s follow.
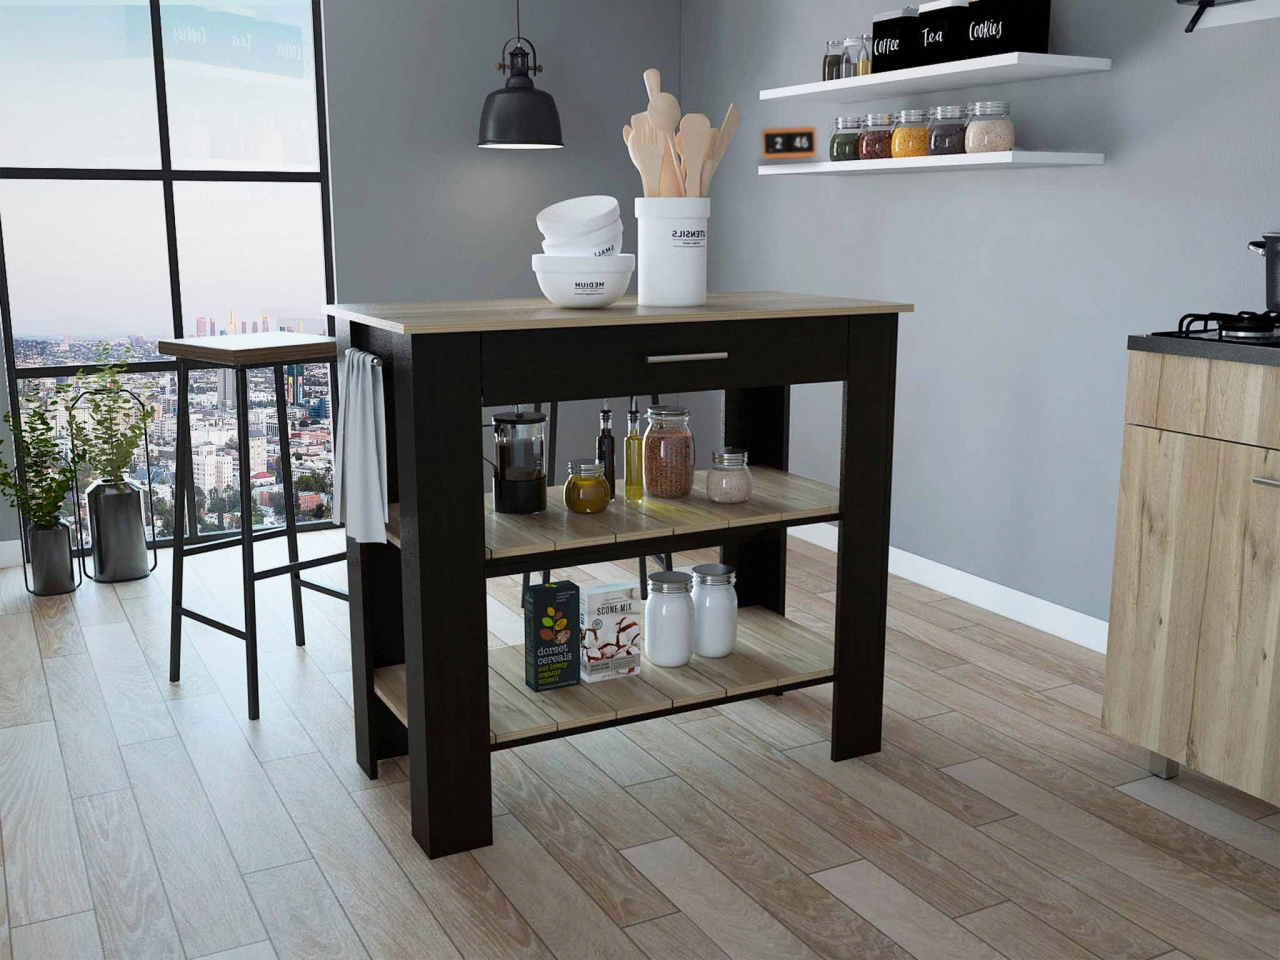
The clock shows 2h46
